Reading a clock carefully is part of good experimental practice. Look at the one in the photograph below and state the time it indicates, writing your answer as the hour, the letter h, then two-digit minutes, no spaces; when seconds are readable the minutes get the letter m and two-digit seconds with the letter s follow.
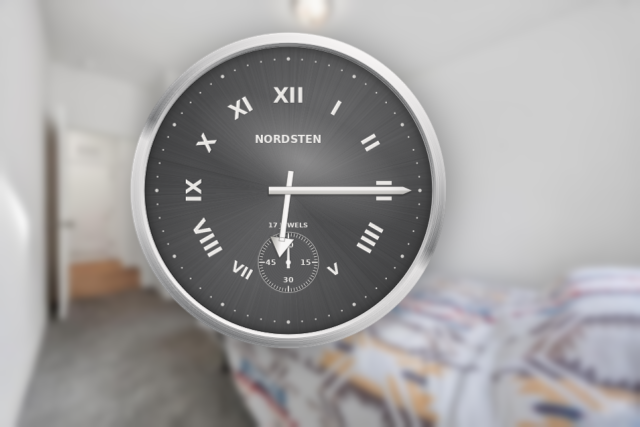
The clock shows 6h15
